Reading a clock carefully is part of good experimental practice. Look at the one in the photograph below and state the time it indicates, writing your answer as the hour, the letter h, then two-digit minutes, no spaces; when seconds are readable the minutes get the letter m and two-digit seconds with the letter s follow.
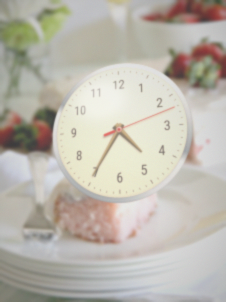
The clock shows 4h35m12s
